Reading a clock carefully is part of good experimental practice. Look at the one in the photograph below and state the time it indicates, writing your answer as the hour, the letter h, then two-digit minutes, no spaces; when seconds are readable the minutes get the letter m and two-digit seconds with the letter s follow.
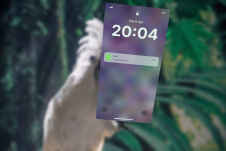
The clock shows 20h04
